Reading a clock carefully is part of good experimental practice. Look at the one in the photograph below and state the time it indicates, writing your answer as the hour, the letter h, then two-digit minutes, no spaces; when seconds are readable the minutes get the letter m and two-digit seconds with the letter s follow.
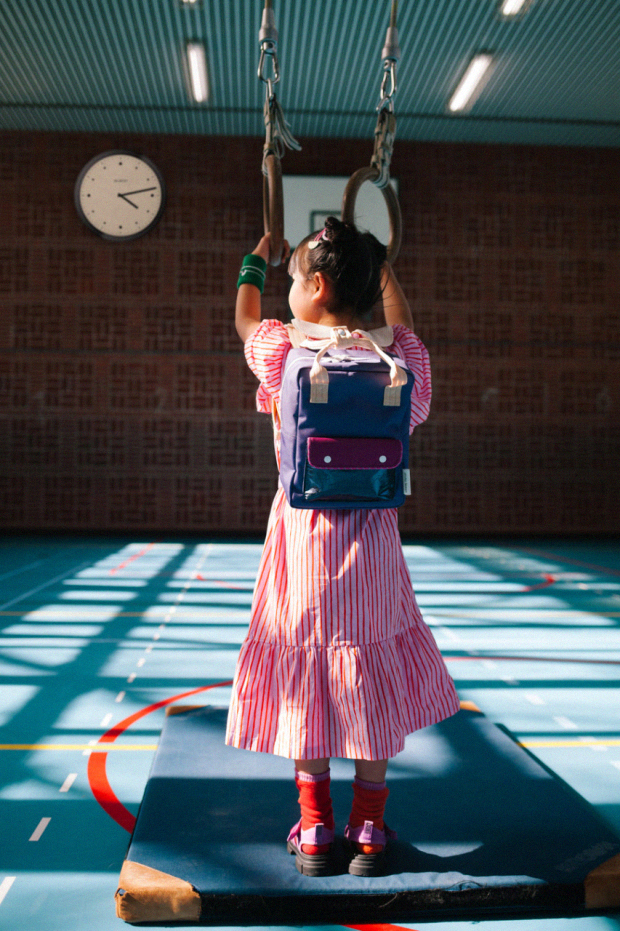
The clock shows 4h13
